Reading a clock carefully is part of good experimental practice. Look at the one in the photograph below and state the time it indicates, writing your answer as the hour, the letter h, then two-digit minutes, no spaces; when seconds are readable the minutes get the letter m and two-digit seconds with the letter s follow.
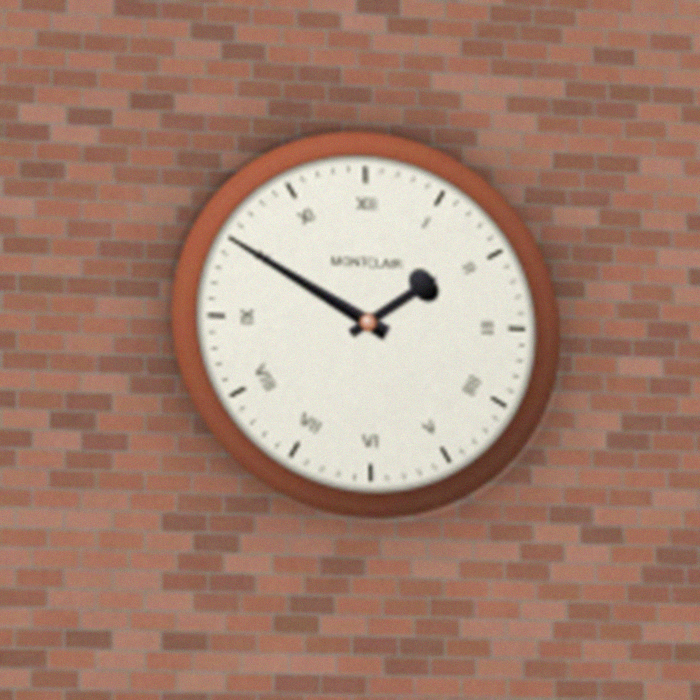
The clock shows 1h50
